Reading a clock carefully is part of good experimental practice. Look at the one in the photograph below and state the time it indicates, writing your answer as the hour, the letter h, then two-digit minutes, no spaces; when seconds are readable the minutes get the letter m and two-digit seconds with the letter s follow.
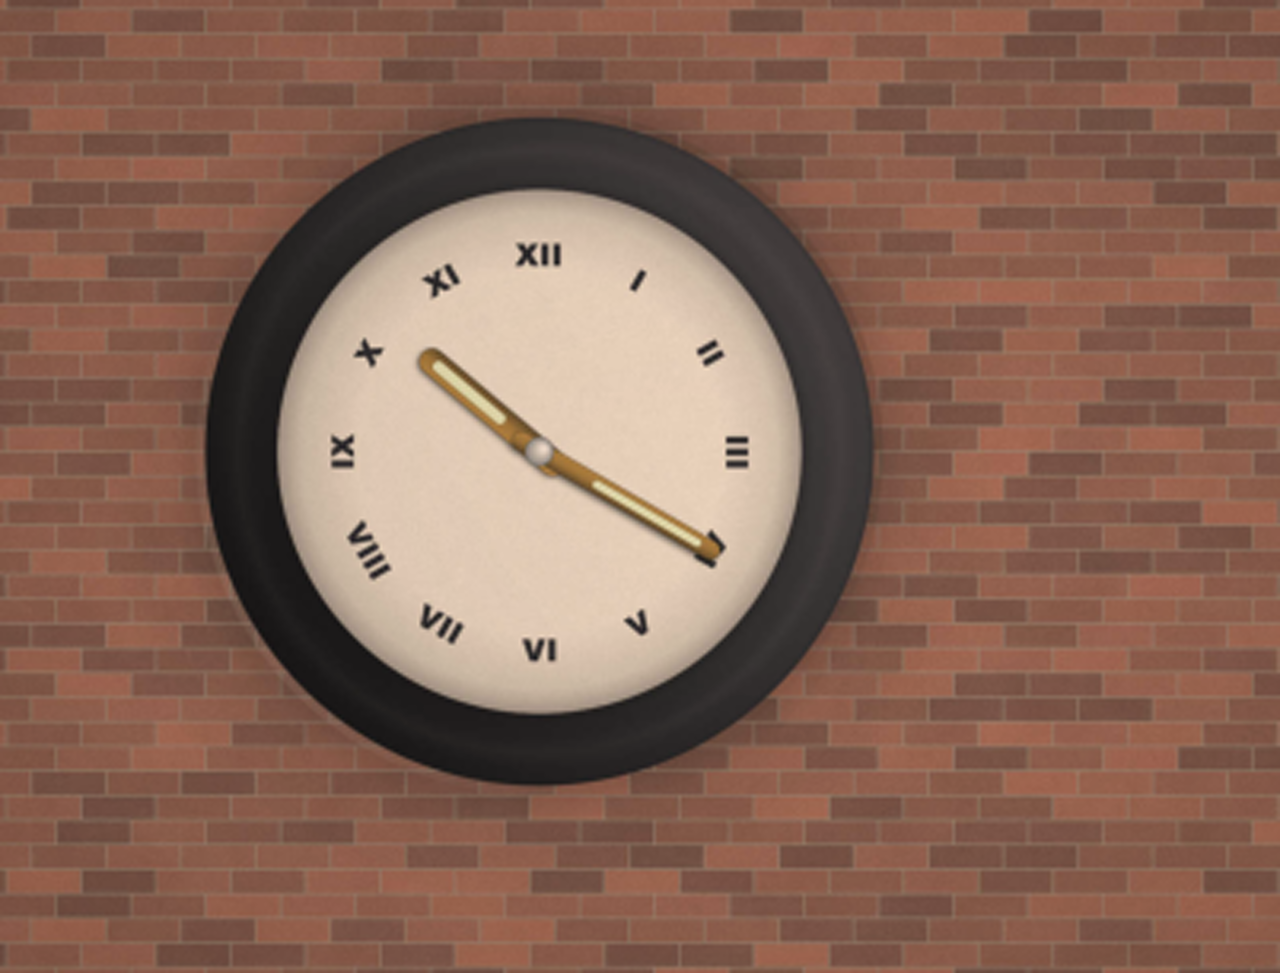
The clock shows 10h20
